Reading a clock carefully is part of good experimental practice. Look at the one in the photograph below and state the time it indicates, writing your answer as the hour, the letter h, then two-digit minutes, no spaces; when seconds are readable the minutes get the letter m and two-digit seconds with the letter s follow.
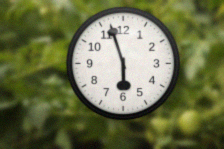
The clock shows 5h57
